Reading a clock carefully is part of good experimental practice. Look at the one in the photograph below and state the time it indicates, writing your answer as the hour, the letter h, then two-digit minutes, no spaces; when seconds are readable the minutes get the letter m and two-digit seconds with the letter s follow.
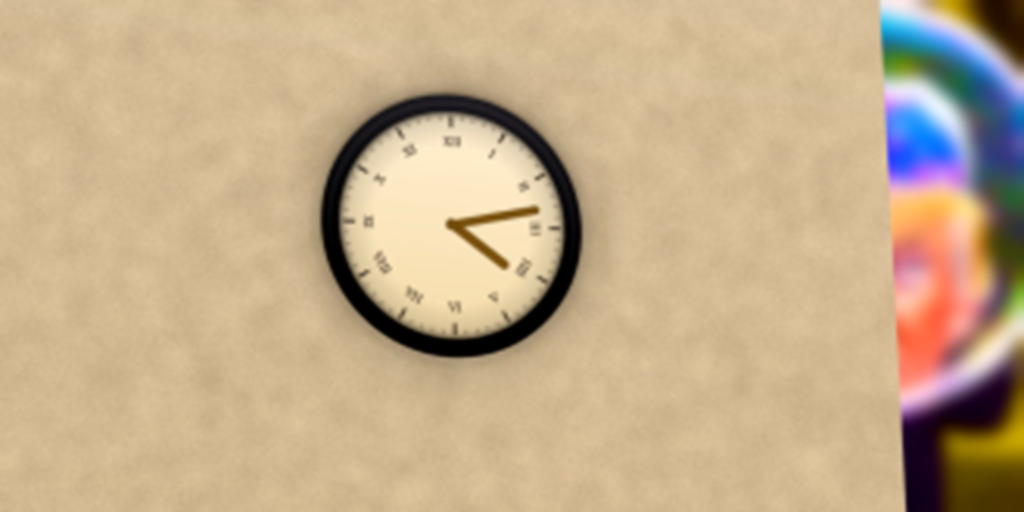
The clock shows 4h13
